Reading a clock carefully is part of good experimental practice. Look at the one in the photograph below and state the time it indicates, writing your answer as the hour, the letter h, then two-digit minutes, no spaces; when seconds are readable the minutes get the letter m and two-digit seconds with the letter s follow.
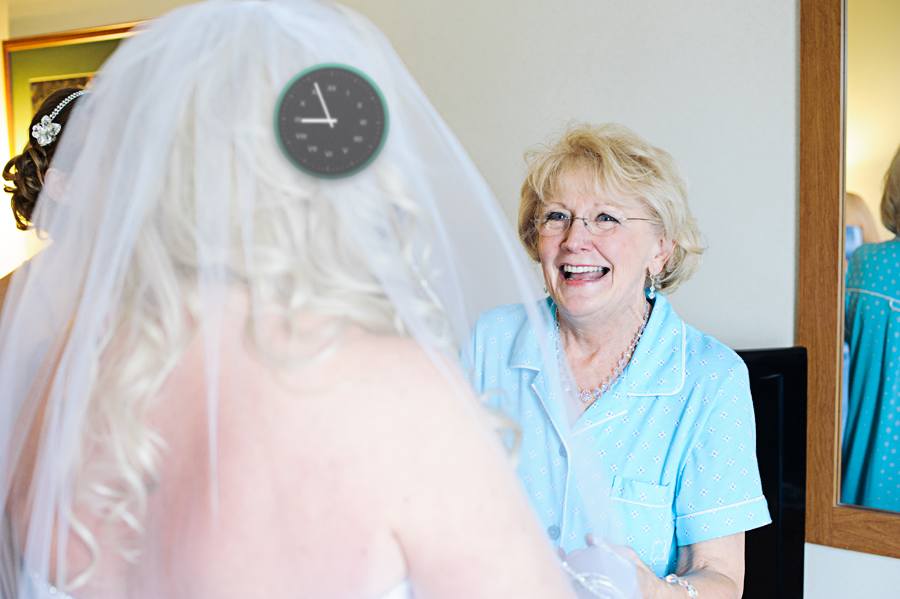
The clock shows 8h56
